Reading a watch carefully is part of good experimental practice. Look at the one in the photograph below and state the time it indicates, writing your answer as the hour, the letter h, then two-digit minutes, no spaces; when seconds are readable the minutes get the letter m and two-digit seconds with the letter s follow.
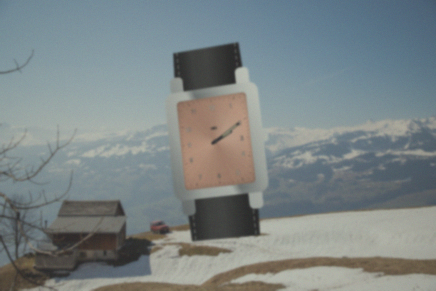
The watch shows 2h10
